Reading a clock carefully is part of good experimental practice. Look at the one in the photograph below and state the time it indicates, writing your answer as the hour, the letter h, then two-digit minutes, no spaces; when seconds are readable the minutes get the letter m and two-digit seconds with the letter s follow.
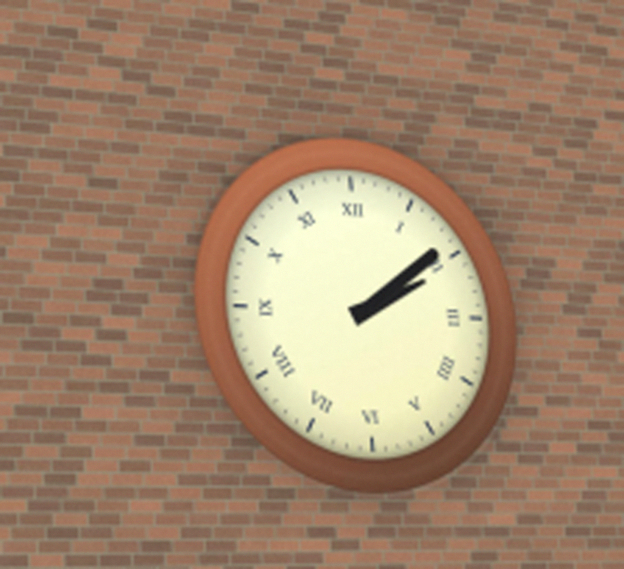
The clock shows 2h09
